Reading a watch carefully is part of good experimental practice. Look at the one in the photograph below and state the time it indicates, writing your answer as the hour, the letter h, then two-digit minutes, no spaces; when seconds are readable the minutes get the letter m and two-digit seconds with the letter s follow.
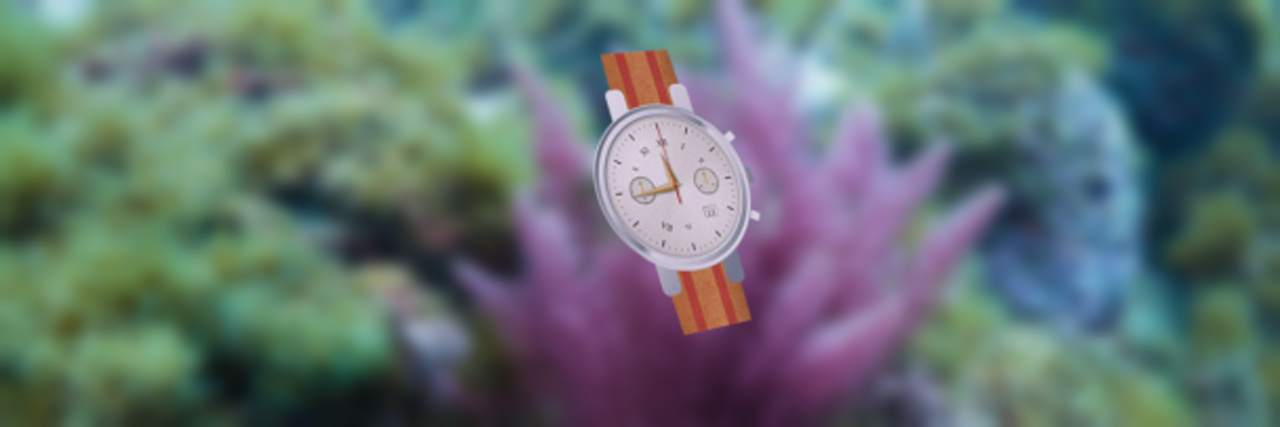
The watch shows 11h44
